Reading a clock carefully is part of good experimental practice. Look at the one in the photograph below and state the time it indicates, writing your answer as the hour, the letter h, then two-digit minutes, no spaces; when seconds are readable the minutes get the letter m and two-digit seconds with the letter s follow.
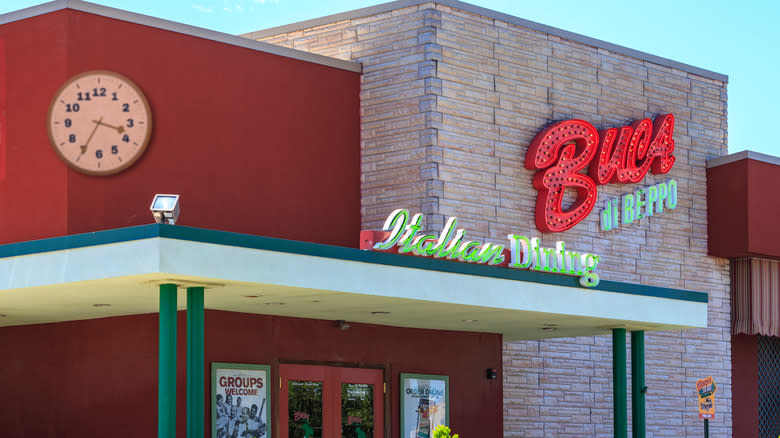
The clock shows 3h35
